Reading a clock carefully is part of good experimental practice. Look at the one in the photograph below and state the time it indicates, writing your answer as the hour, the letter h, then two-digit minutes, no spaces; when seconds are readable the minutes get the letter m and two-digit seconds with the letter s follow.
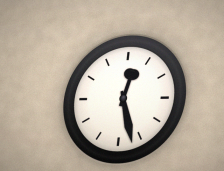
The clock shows 12h27
